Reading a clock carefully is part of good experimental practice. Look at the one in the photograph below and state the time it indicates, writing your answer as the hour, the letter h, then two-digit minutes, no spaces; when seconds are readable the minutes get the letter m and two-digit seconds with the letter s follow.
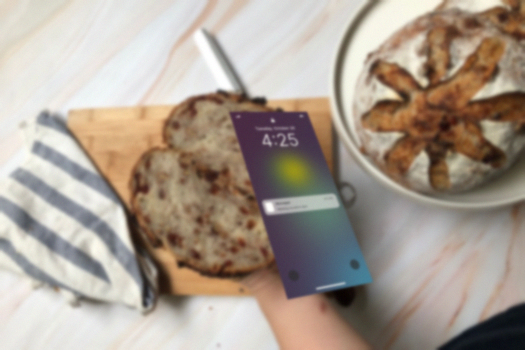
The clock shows 4h25
